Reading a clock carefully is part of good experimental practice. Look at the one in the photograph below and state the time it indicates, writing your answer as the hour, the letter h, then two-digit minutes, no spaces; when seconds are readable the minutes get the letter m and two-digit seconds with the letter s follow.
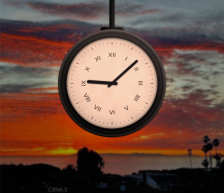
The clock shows 9h08
